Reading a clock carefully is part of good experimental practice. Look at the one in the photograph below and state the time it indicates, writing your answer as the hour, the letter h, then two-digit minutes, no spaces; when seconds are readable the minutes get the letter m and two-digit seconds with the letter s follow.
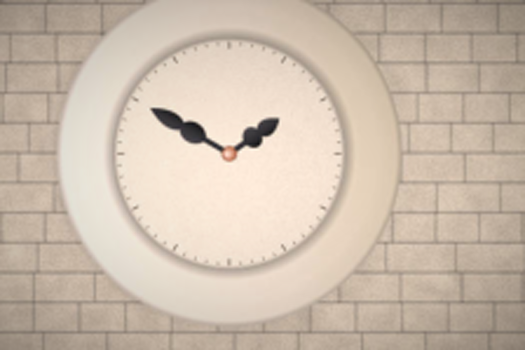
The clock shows 1h50
